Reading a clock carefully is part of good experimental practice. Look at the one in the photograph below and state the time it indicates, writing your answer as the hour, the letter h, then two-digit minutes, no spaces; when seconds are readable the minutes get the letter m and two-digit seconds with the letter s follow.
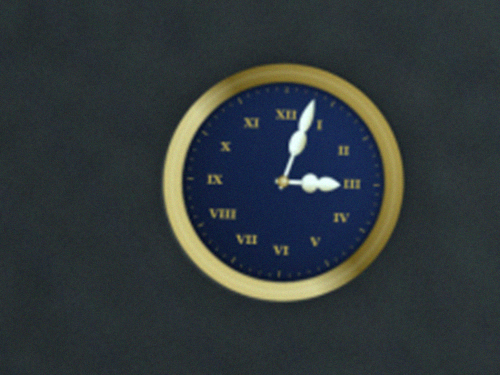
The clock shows 3h03
